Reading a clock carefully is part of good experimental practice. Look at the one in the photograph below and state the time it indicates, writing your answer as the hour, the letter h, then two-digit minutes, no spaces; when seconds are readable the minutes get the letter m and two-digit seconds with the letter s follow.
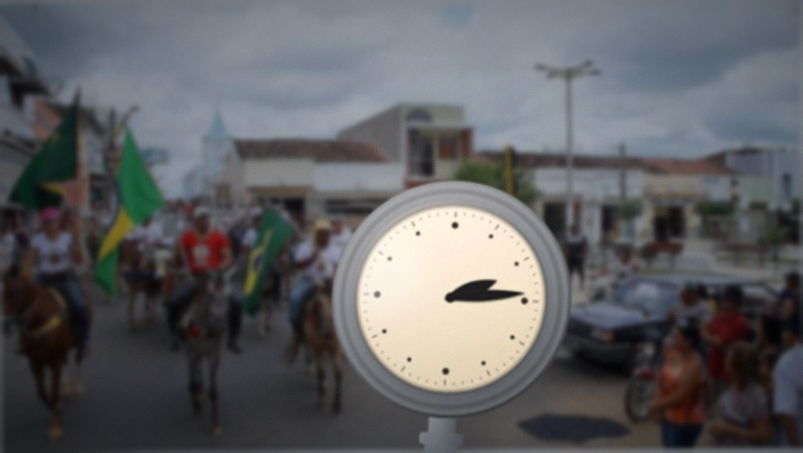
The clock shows 2h14
